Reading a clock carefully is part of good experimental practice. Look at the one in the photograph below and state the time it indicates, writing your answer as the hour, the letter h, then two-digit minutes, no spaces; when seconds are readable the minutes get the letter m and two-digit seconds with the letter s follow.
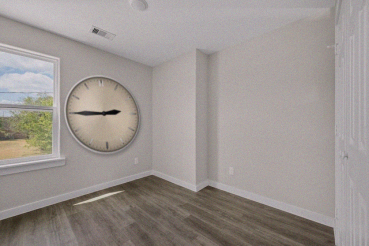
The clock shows 2h45
